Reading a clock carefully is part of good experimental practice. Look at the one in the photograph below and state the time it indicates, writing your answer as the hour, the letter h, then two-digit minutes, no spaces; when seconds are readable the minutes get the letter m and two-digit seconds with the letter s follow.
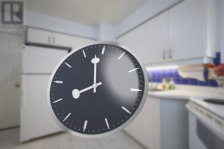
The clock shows 7h58
